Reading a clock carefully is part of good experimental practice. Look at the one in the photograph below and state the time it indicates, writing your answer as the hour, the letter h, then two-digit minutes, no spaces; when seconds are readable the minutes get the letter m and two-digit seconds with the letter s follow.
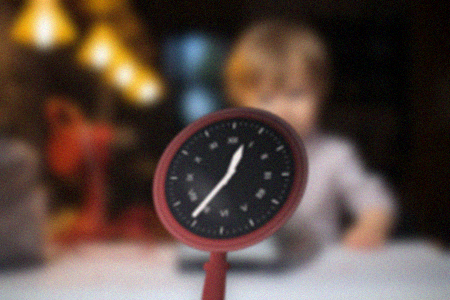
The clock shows 12h36
